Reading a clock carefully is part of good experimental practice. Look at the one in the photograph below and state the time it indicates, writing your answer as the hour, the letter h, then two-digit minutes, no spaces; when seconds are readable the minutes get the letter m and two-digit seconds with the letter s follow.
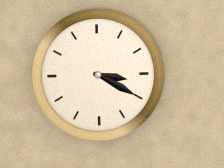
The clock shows 3h20
